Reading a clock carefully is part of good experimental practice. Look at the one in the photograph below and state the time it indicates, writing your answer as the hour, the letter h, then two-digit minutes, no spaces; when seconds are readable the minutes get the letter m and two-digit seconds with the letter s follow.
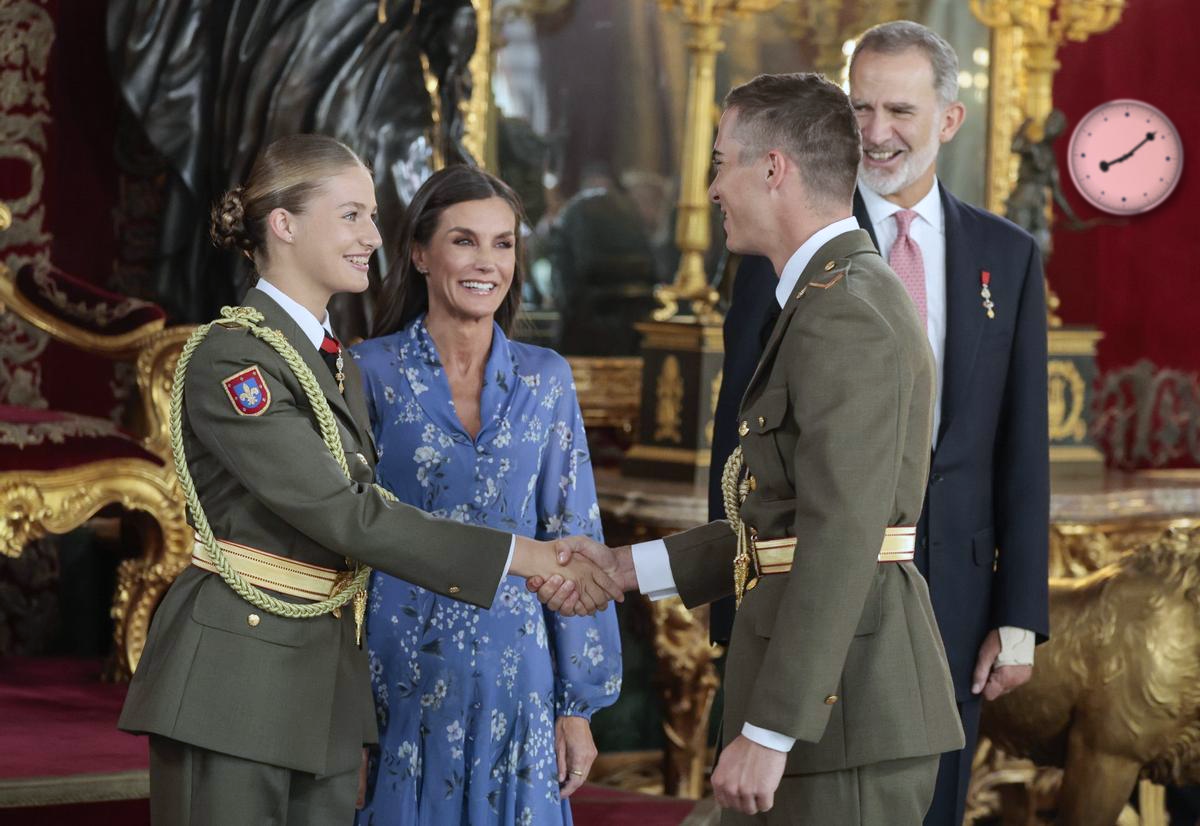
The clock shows 8h08
